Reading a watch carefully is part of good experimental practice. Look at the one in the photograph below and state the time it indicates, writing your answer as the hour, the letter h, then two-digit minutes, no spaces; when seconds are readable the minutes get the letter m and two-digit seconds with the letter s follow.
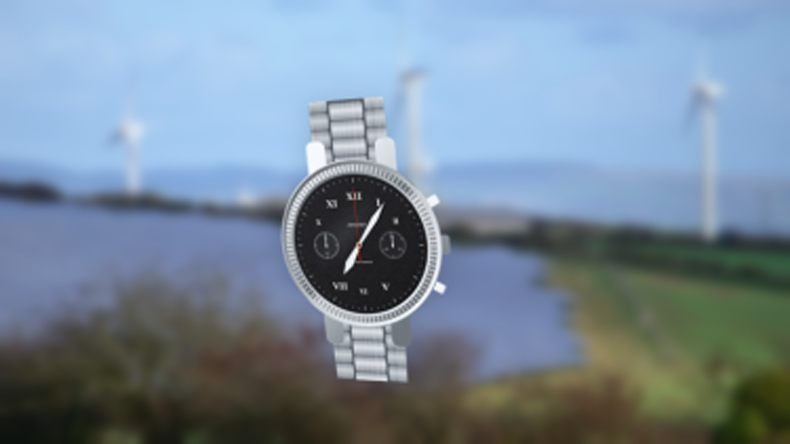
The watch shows 7h06
